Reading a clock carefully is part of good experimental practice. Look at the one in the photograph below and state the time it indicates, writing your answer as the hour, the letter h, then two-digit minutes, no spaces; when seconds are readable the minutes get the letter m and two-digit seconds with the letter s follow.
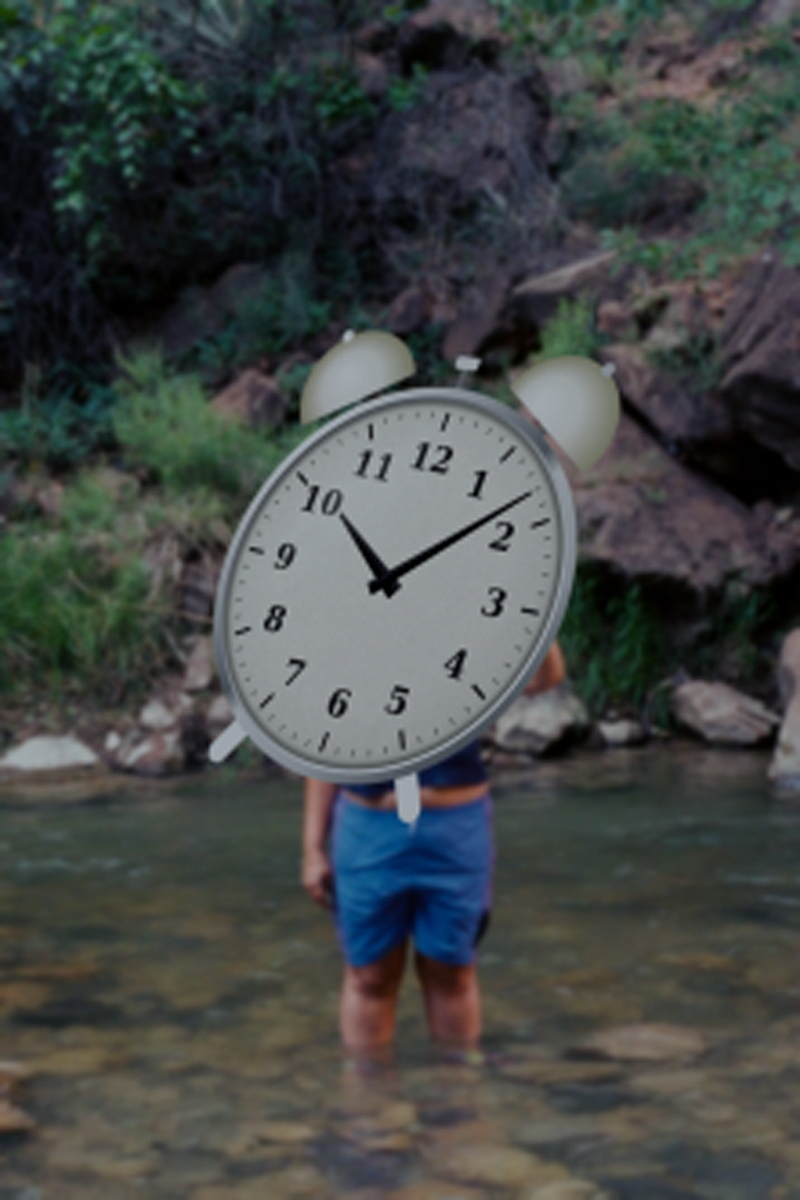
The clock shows 10h08
